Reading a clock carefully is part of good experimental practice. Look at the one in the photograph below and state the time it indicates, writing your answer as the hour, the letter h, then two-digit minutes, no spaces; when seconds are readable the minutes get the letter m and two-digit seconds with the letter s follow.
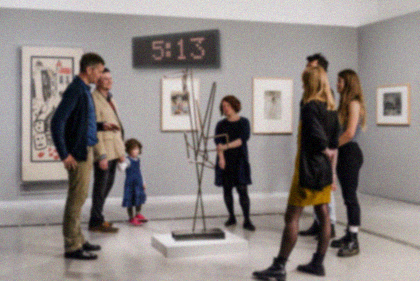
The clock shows 5h13
